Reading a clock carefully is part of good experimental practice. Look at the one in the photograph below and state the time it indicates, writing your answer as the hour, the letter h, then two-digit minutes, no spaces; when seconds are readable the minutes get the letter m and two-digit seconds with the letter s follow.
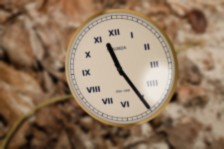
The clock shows 11h25
